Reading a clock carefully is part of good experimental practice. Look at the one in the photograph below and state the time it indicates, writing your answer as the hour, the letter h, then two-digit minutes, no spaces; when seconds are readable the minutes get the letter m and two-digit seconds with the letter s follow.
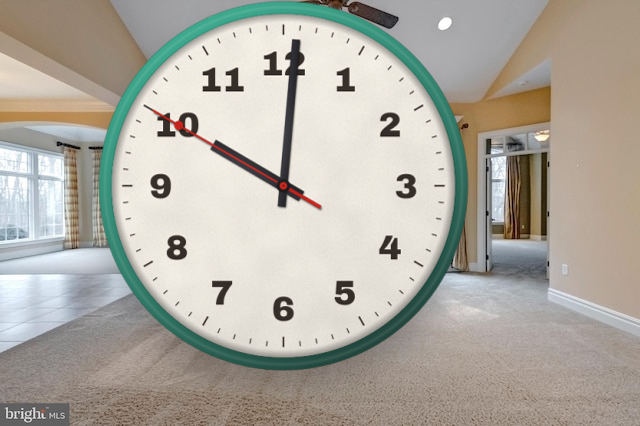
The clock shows 10h00m50s
